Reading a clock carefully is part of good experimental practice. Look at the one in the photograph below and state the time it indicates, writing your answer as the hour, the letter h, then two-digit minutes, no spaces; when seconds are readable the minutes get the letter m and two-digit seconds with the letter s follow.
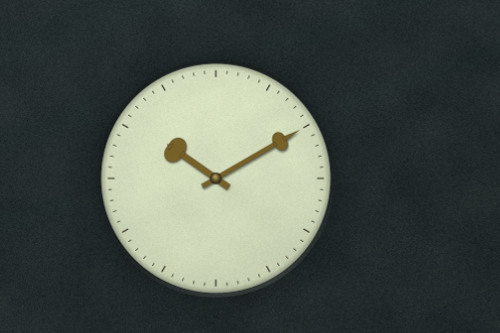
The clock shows 10h10
